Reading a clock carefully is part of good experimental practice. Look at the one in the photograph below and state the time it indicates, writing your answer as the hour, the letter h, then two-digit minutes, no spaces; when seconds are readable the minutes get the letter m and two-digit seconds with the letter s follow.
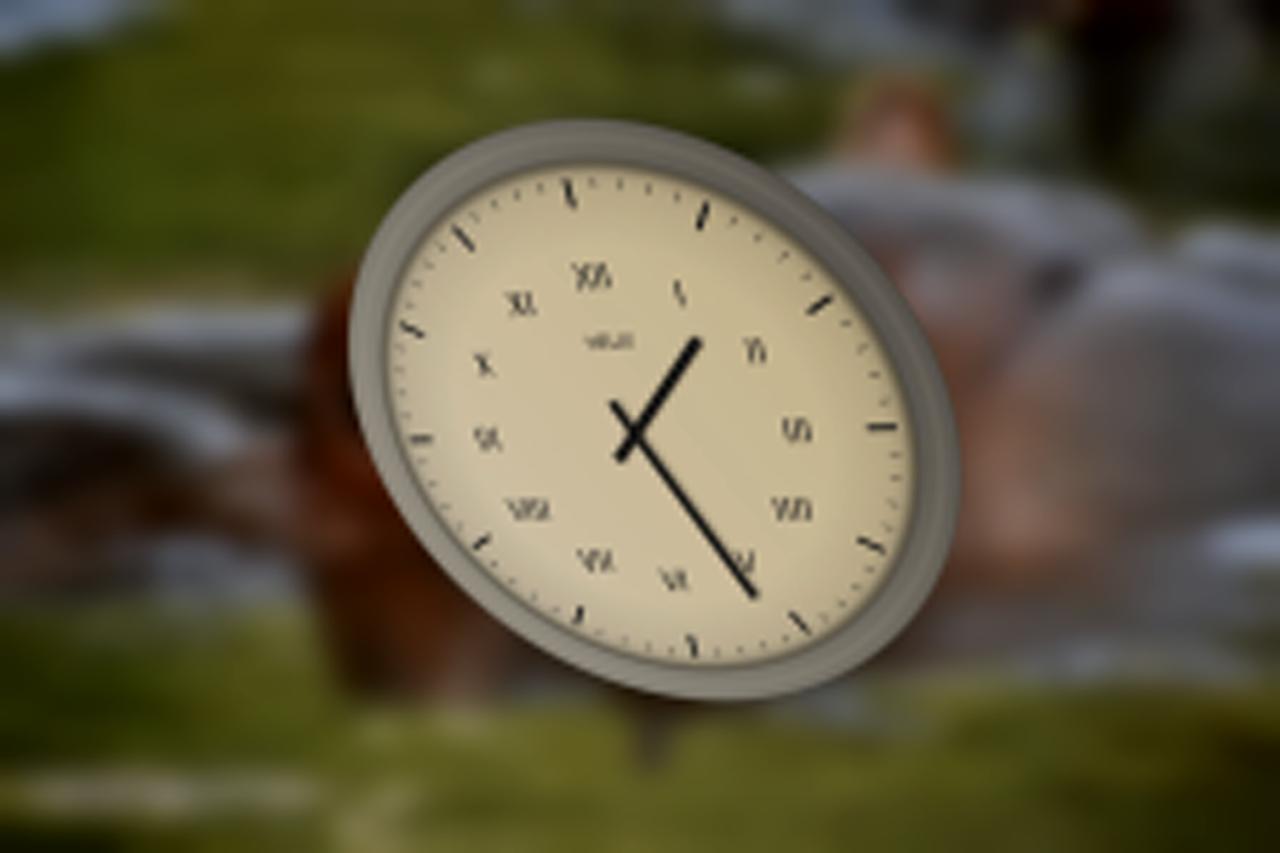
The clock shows 1h26
